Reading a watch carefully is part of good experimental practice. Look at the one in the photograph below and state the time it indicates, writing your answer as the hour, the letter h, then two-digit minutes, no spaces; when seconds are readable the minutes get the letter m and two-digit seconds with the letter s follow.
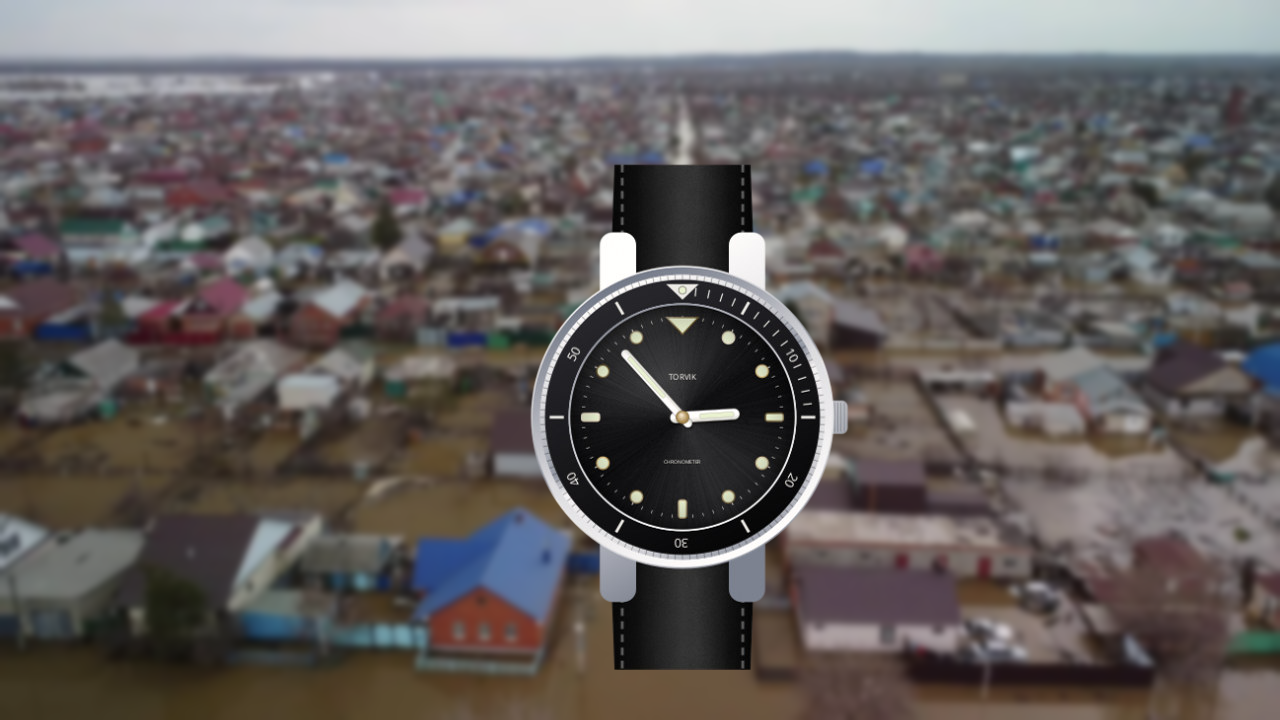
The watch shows 2h53
